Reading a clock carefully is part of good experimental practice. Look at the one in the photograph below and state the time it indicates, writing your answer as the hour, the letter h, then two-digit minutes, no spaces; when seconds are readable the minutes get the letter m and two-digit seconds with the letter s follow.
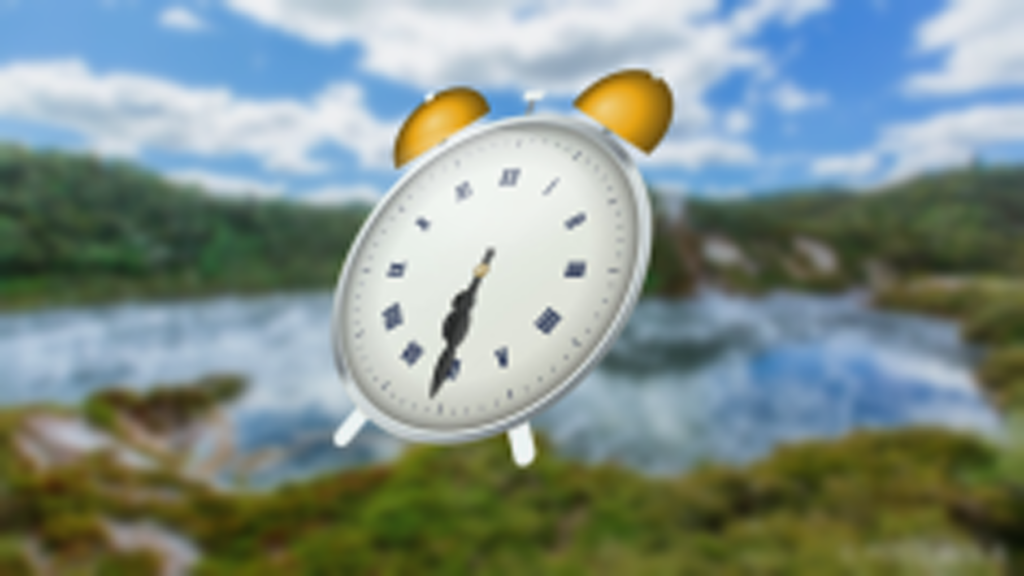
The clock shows 6h31
